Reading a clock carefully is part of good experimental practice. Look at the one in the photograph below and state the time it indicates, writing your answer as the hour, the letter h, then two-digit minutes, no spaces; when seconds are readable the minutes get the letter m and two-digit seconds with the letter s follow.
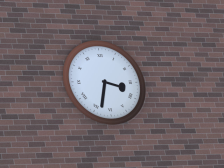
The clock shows 3h33
